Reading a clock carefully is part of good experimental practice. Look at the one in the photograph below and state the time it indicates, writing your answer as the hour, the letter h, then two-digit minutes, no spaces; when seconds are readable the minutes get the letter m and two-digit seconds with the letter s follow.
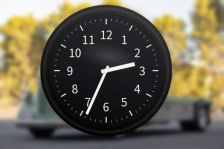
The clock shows 2h34
